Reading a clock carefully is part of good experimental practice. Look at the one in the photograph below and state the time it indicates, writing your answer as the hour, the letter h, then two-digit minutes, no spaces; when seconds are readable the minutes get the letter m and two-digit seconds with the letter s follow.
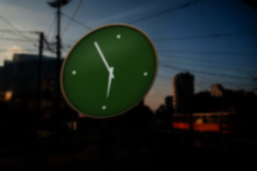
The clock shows 5h54
